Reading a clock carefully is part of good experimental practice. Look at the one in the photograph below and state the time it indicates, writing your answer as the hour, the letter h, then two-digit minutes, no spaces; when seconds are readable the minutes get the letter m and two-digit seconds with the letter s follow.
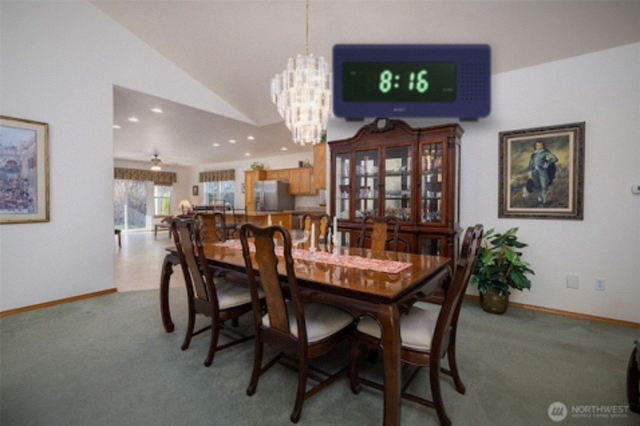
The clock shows 8h16
